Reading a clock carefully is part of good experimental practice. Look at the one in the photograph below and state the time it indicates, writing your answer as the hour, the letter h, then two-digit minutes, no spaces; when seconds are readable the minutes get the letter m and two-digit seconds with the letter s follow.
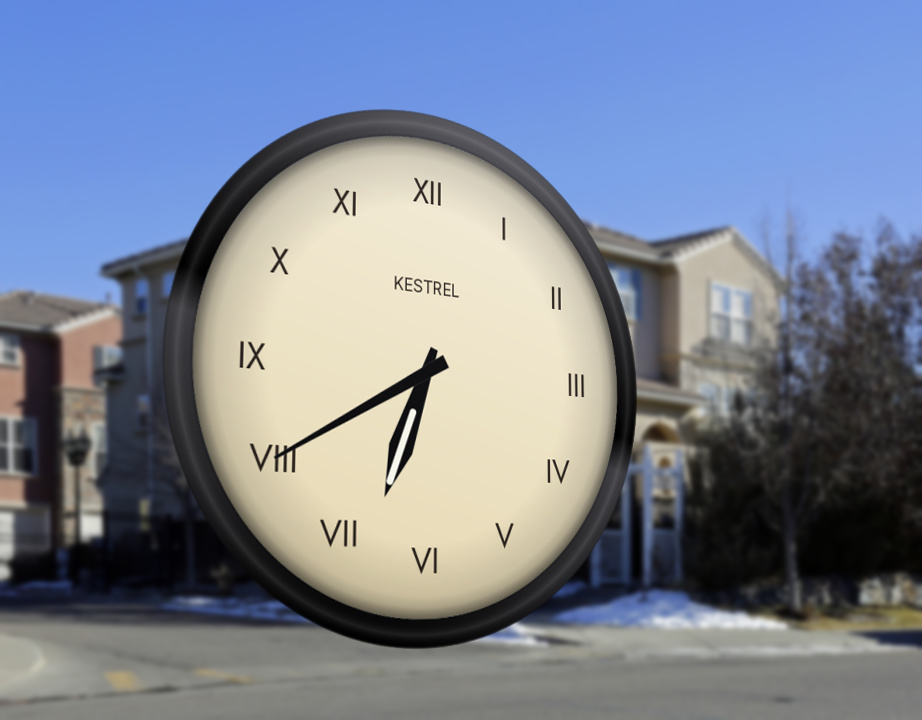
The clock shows 6h40
